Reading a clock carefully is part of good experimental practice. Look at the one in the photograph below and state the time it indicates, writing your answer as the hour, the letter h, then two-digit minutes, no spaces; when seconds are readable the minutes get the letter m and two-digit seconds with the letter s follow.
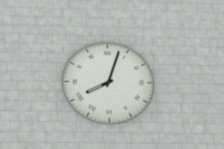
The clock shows 8h03
